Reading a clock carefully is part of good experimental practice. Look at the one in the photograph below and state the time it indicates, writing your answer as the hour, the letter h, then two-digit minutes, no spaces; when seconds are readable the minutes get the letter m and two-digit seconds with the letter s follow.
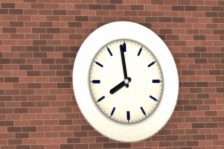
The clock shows 7h59
